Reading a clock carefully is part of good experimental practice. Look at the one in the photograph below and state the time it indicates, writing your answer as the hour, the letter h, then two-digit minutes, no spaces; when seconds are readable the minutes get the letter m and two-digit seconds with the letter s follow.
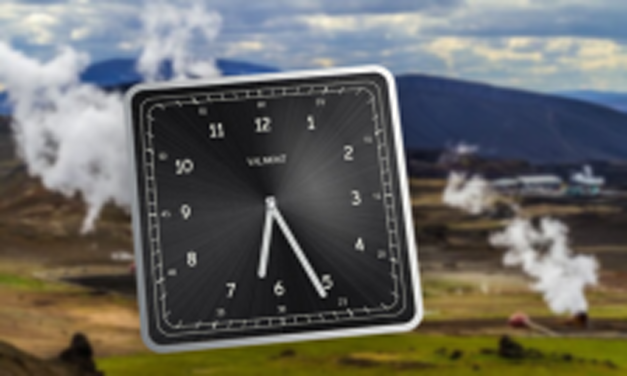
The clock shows 6h26
